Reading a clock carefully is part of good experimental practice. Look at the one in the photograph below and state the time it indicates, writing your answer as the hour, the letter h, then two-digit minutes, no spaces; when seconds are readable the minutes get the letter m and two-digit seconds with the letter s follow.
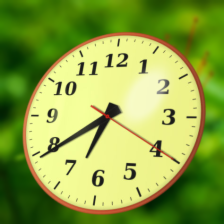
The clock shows 6h39m20s
